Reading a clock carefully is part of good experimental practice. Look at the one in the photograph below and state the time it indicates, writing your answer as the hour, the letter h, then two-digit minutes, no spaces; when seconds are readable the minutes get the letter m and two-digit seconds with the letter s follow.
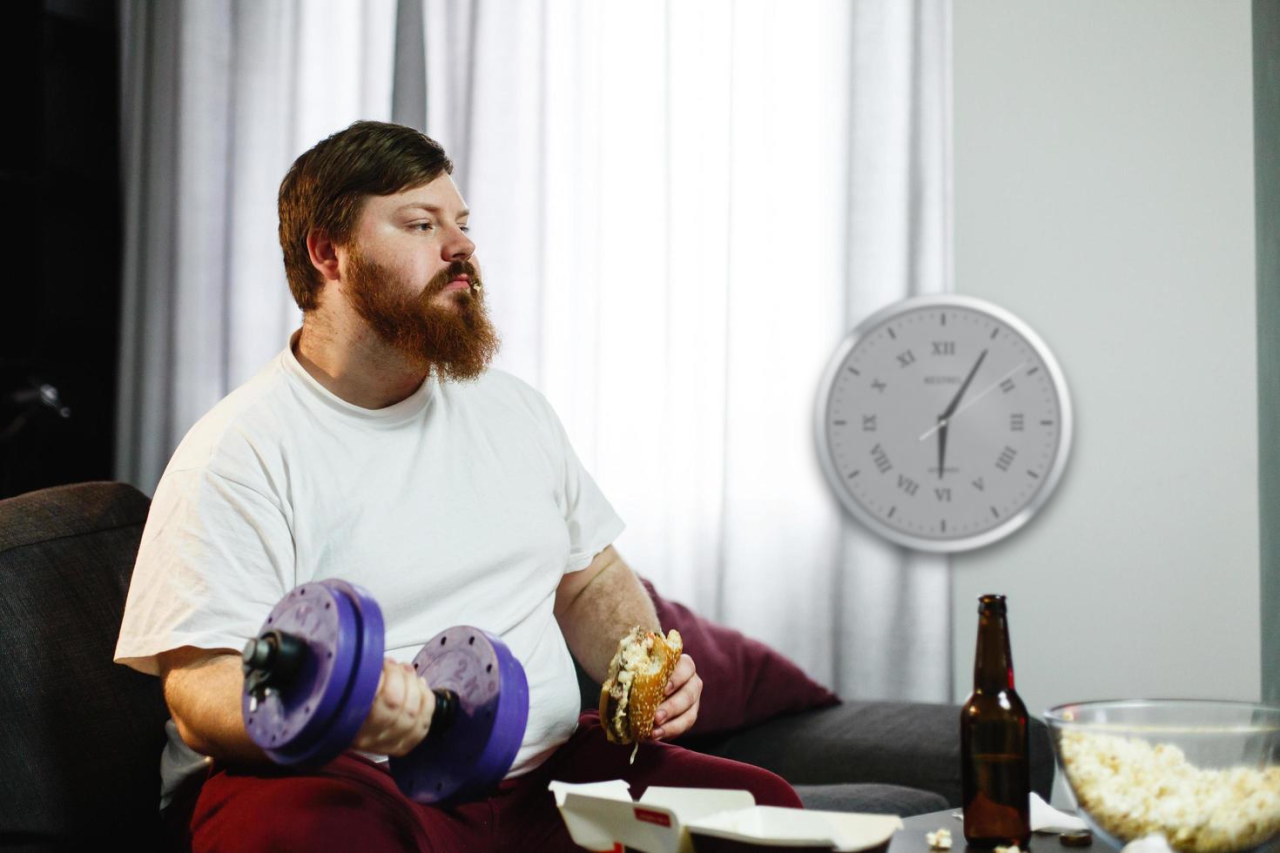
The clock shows 6h05m09s
